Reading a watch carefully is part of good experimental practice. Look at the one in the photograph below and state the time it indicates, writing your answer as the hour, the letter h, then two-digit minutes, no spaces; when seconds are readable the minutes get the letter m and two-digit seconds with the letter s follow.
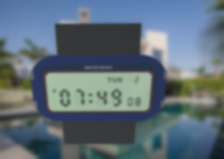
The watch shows 7h49
